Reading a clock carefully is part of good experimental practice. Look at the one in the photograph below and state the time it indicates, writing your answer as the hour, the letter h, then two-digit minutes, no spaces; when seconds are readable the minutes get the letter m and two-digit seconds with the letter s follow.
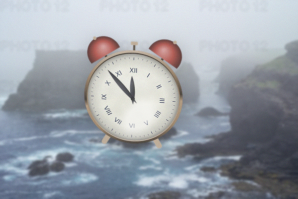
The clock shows 11h53
